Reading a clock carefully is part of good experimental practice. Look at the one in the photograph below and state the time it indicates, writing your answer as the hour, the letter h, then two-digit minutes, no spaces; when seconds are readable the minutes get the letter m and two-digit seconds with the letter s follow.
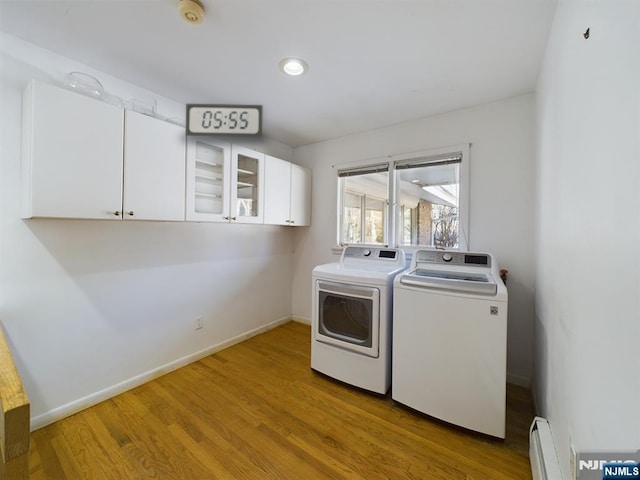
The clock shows 5h55
